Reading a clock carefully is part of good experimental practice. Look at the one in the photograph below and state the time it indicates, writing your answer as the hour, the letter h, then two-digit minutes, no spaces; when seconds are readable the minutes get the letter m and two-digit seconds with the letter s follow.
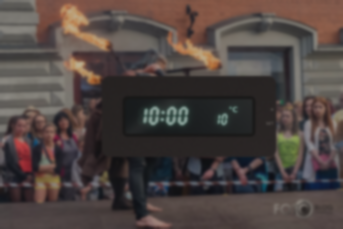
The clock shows 10h00
